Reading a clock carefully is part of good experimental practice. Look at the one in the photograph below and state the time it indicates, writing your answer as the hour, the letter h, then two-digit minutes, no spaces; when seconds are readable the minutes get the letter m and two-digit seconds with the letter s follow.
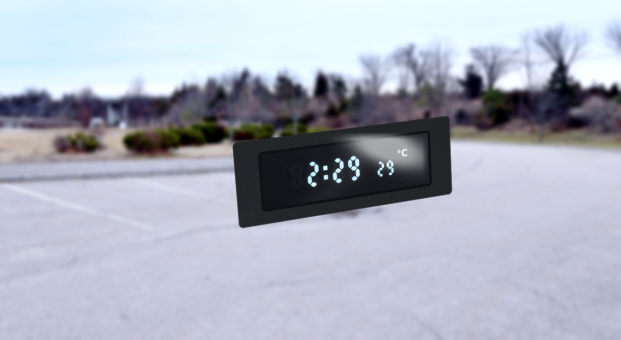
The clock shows 2h29
